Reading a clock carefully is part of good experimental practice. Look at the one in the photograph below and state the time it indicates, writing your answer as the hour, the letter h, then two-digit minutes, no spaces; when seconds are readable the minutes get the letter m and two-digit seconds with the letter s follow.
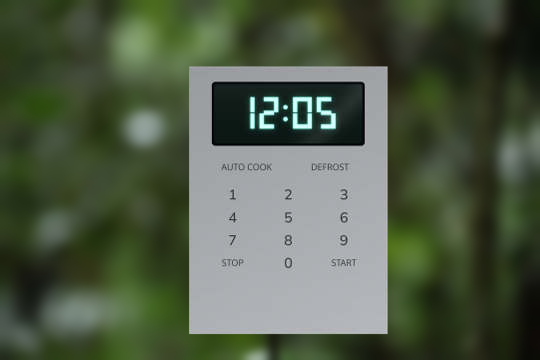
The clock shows 12h05
